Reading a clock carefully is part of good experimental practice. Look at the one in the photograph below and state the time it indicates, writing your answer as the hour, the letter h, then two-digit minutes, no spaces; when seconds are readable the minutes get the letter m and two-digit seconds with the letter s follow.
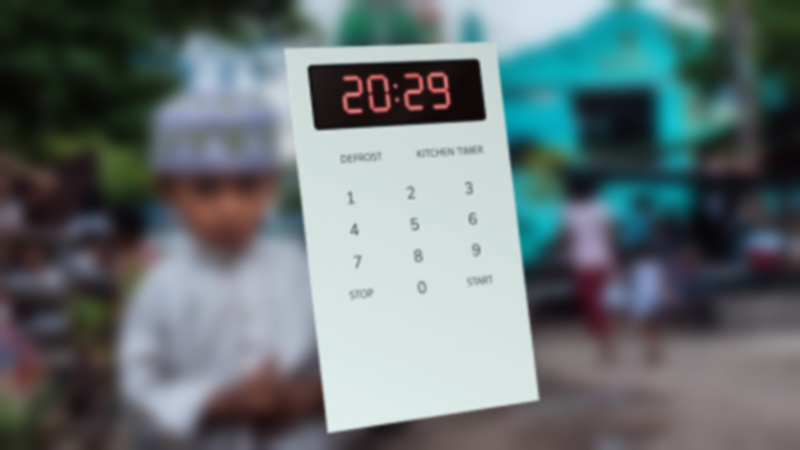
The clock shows 20h29
